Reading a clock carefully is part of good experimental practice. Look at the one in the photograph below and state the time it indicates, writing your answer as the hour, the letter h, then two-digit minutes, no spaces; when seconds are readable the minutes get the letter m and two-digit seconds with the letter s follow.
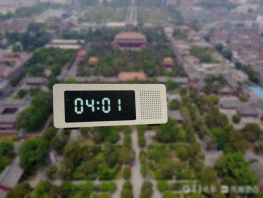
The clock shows 4h01
